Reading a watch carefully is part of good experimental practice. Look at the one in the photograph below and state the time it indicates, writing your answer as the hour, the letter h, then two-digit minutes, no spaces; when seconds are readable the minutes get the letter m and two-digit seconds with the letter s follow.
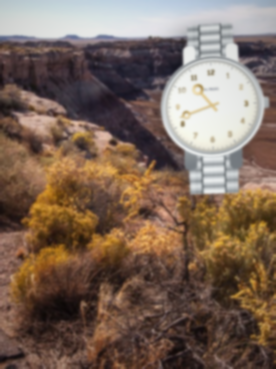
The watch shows 10h42
